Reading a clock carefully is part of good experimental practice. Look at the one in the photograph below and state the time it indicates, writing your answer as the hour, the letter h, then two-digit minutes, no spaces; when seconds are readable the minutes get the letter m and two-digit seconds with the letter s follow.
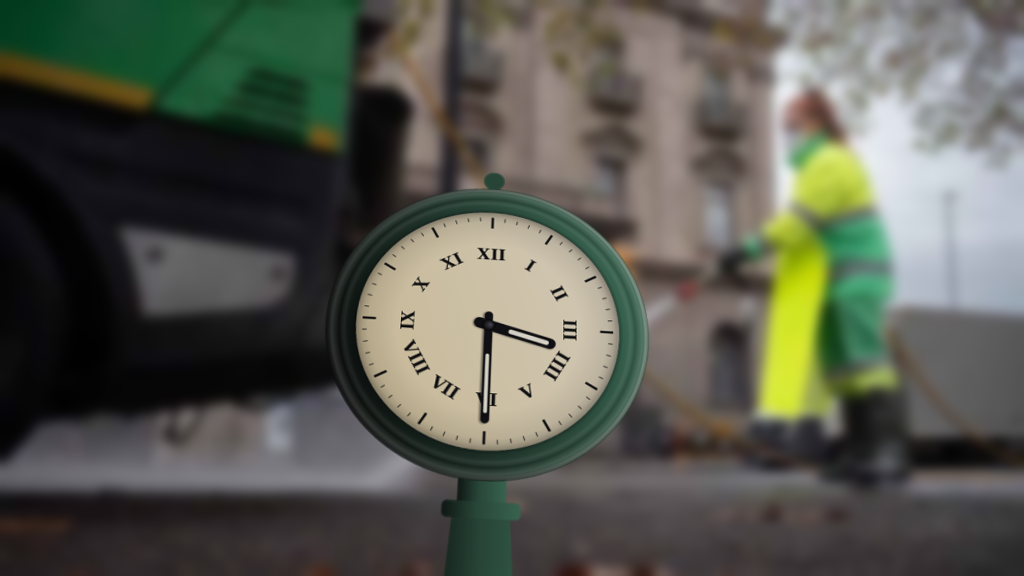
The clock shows 3h30
